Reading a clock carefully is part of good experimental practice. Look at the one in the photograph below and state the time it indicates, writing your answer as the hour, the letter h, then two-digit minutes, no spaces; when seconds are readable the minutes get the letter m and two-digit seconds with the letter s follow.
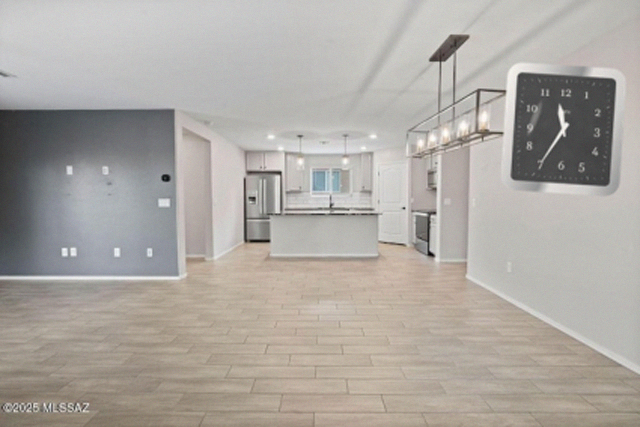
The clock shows 11h35
